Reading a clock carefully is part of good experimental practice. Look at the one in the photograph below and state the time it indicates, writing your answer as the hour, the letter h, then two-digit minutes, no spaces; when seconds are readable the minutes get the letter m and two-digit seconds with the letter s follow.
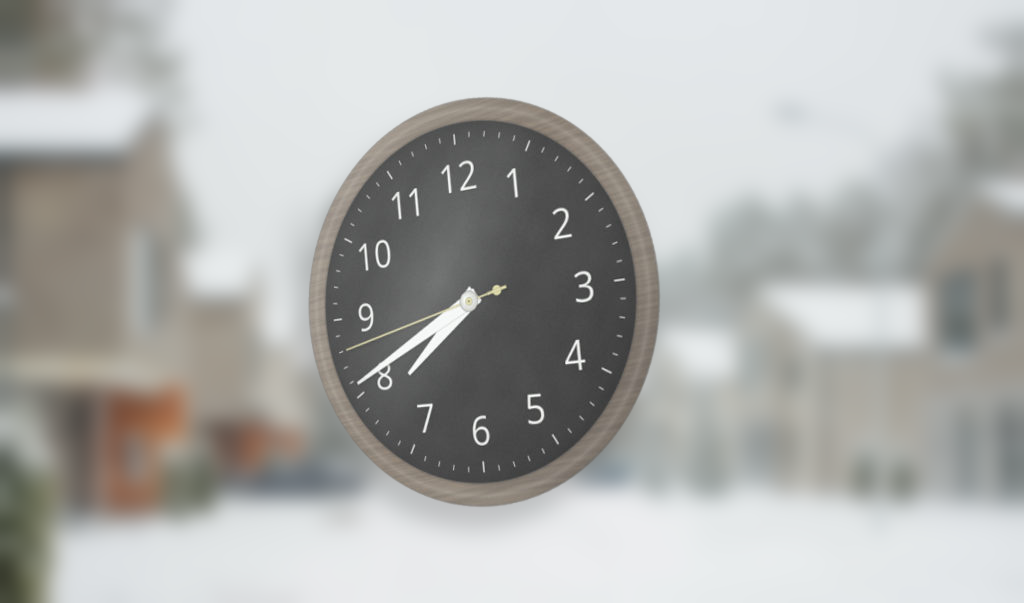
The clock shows 7h40m43s
